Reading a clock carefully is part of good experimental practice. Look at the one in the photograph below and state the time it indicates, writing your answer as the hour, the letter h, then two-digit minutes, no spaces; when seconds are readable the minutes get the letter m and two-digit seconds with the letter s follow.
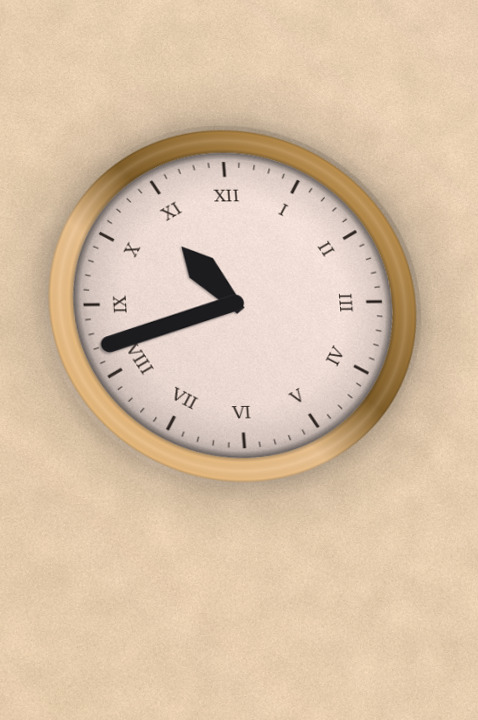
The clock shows 10h42
